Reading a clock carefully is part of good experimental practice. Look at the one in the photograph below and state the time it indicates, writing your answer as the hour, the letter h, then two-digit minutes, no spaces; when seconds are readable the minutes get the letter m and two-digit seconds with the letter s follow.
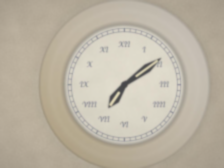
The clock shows 7h09
